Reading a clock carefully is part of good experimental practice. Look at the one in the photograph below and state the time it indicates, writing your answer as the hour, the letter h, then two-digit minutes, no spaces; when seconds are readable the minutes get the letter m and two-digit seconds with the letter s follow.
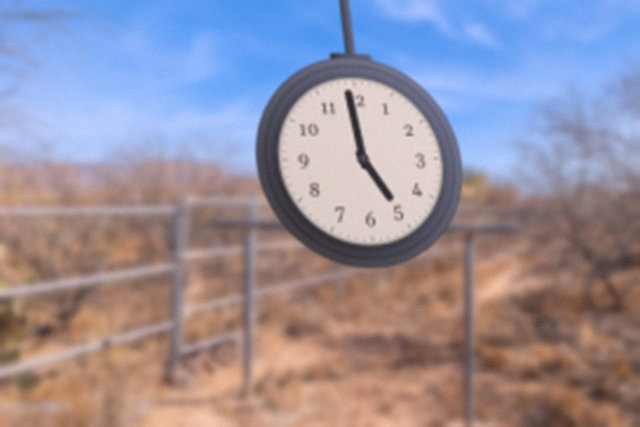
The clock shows 4h59
